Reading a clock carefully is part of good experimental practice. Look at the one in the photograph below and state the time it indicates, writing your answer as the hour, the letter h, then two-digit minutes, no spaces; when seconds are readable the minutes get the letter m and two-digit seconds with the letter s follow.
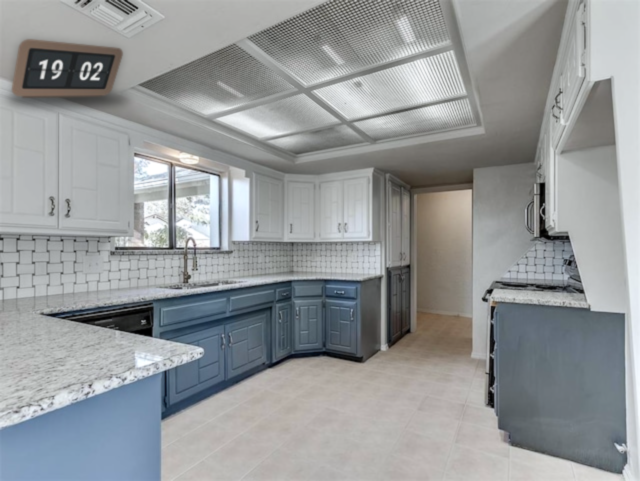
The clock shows 19h02
